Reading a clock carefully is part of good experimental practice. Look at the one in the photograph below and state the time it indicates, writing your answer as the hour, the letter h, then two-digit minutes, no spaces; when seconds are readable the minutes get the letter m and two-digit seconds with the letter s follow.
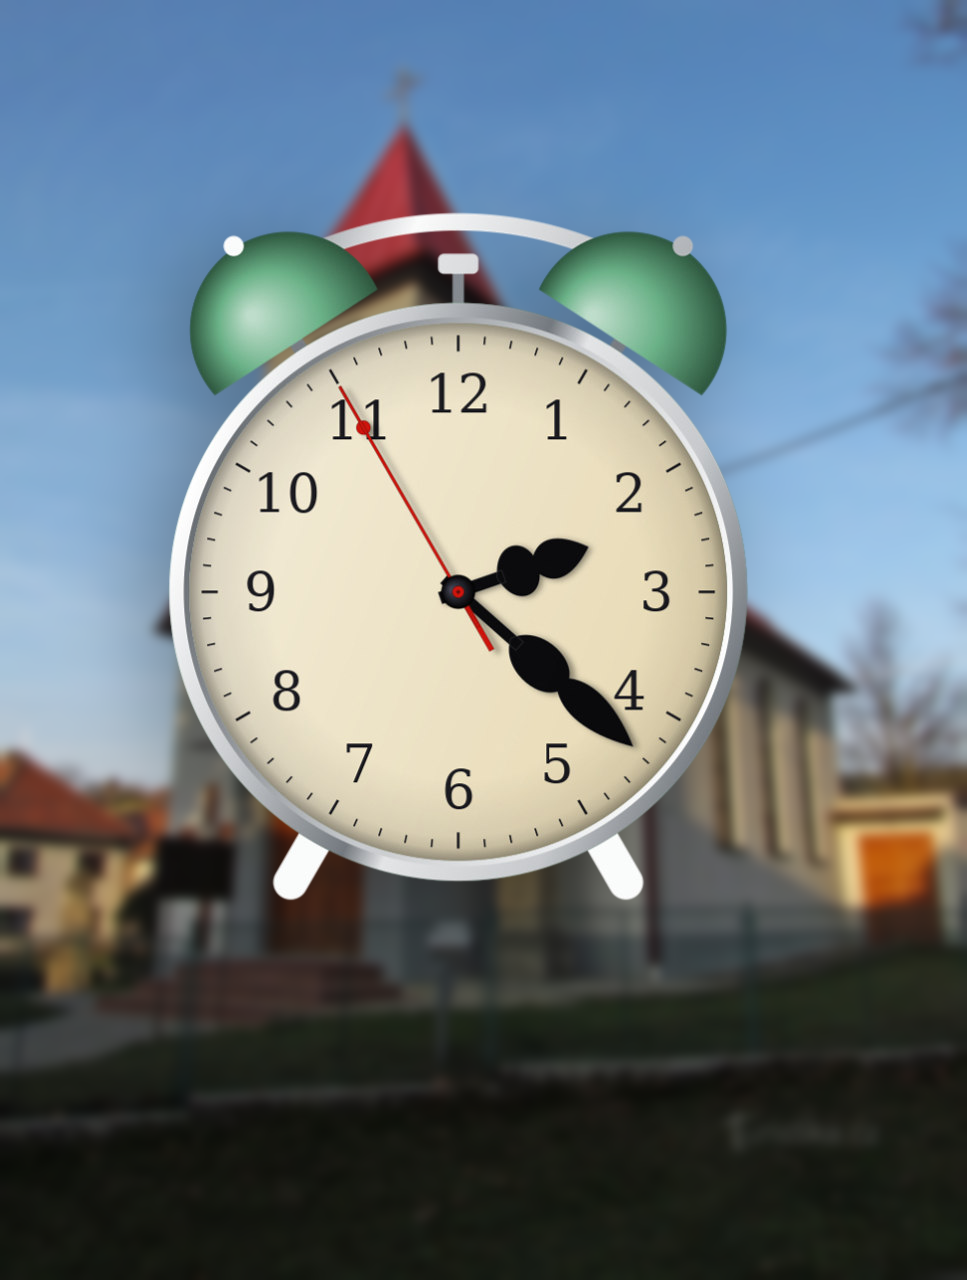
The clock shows 2h21m55s
